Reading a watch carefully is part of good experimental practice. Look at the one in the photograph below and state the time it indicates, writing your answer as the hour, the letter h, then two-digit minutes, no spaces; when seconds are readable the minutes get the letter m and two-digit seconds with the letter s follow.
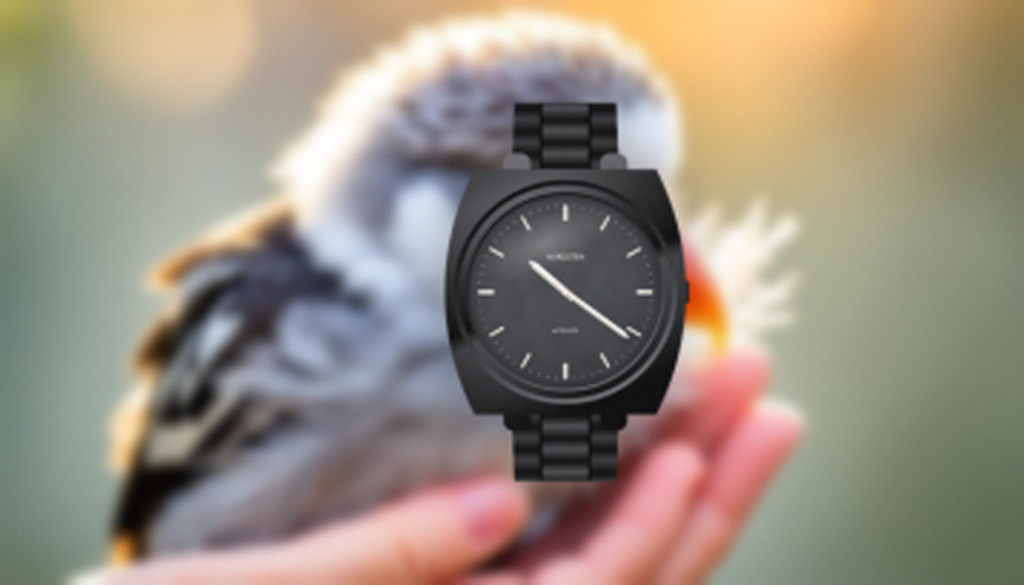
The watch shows 10h21
